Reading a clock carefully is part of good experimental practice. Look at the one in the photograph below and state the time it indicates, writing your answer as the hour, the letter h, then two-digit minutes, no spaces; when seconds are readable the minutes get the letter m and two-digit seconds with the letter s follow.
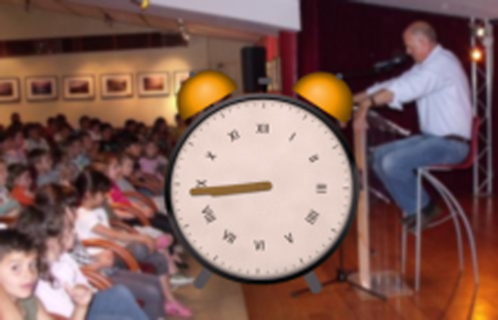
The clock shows 8h44
